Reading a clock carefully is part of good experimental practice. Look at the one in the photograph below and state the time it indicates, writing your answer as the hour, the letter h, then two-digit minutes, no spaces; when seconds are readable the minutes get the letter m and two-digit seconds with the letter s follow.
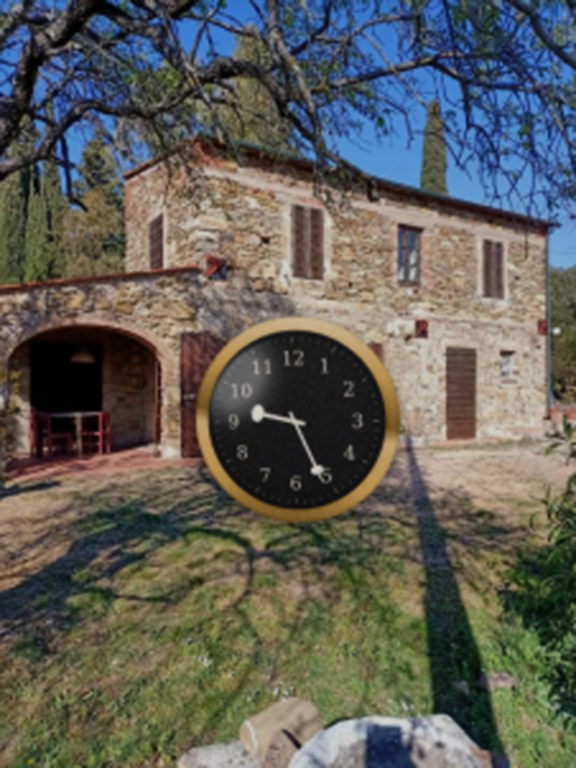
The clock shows 9h26
